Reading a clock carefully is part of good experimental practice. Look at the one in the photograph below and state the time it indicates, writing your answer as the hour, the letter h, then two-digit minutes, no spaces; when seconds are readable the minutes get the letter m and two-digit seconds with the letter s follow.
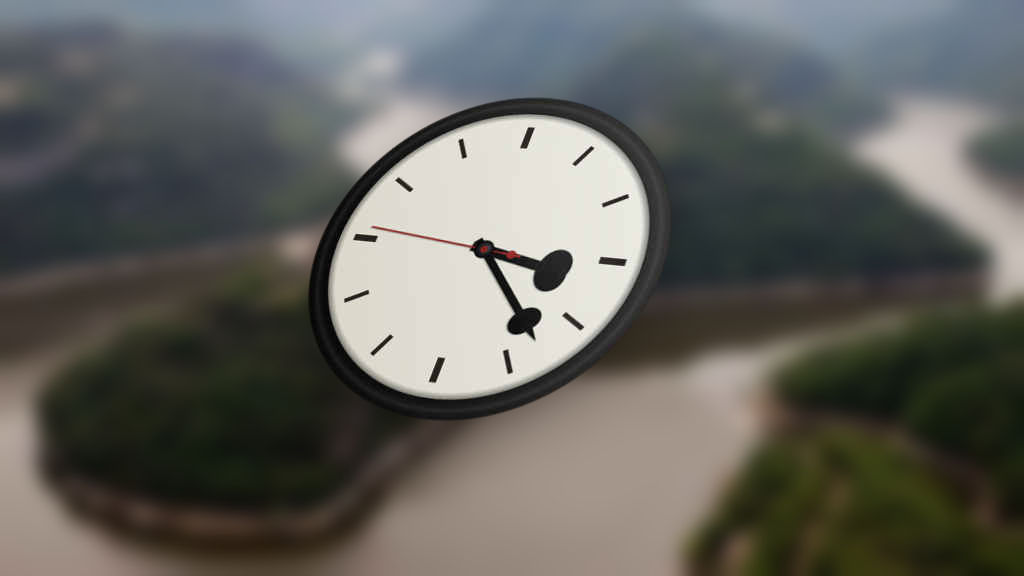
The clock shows 3h22m46s
